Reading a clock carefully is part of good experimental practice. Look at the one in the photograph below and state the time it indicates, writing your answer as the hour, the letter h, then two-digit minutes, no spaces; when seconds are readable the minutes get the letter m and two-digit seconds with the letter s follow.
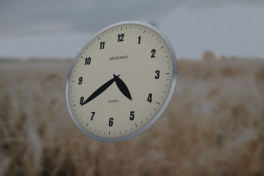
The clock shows 4h39
